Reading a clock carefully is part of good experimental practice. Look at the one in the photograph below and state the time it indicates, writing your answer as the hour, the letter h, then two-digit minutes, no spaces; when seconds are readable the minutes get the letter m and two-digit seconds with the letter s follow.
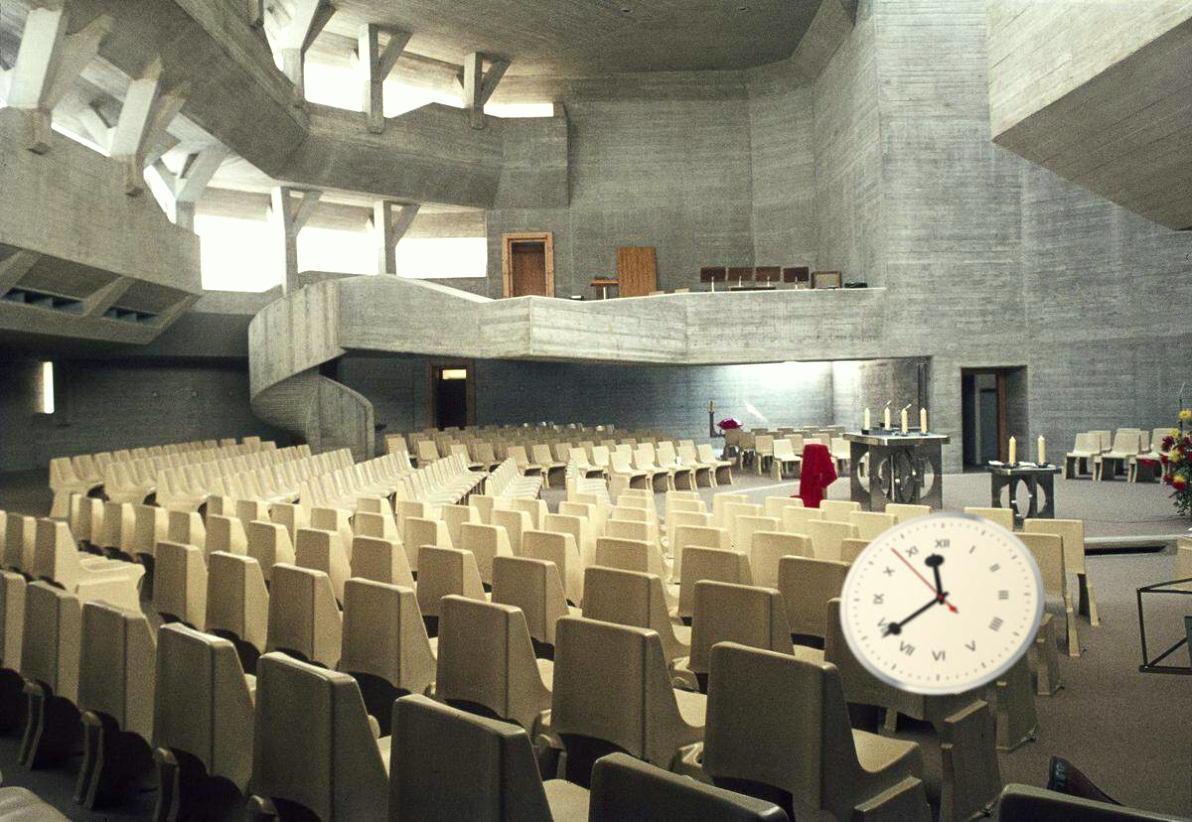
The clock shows 11h38m53s
